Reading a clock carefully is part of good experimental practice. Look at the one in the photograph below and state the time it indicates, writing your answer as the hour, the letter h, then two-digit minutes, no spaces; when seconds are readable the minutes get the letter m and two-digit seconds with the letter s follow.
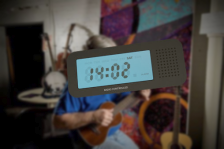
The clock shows 14h02
